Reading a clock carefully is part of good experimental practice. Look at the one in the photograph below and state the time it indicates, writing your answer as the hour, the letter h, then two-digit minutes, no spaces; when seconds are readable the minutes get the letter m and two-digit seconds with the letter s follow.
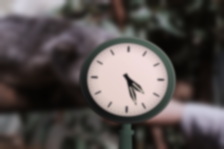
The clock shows 4h27
